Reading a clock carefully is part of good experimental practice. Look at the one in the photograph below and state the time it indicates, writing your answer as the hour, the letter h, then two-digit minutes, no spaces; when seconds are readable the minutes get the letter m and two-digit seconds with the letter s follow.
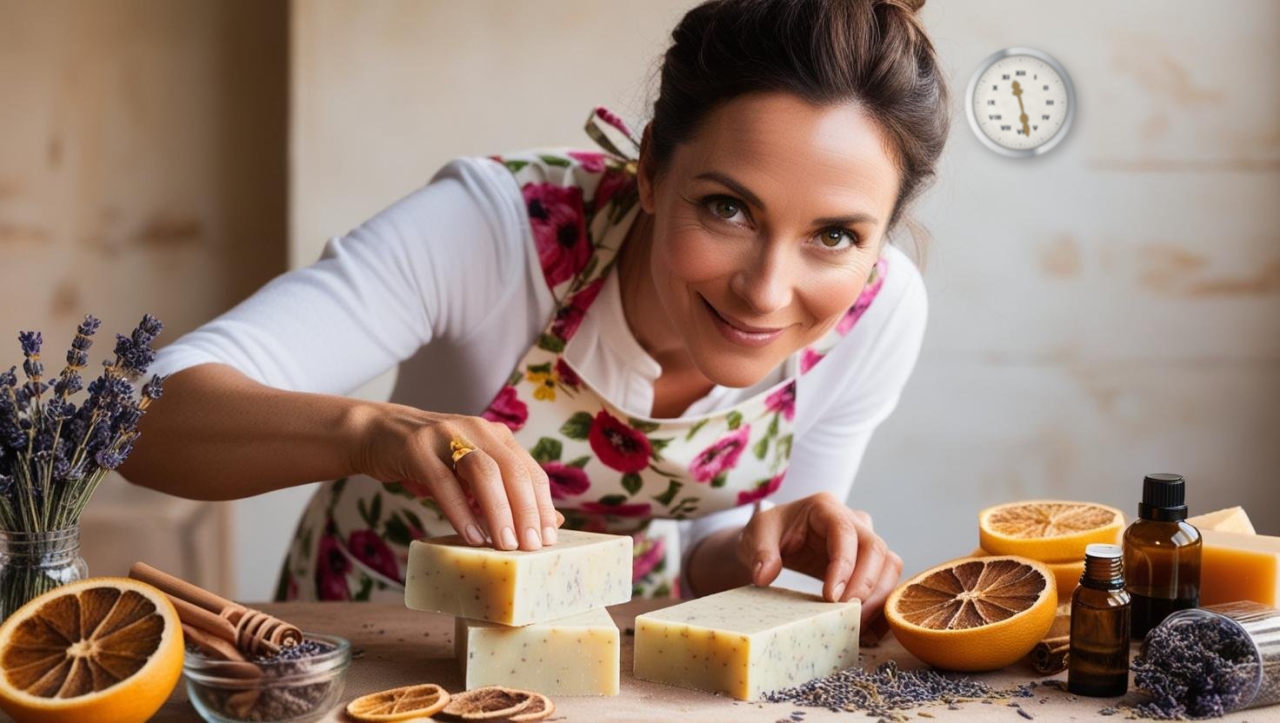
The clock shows 11h28
